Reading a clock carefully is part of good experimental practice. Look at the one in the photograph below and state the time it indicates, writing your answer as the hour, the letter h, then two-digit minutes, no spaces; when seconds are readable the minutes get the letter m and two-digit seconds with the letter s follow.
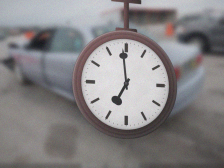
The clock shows 6h59
